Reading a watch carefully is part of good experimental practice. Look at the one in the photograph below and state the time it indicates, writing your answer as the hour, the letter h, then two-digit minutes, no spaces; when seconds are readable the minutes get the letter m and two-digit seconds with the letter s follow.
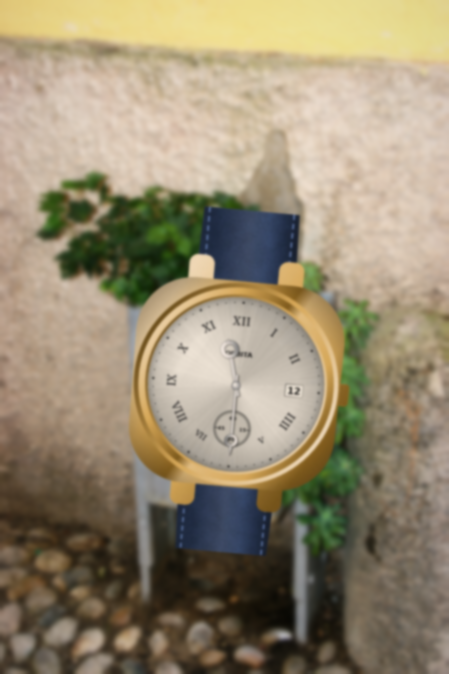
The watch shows 11h30
